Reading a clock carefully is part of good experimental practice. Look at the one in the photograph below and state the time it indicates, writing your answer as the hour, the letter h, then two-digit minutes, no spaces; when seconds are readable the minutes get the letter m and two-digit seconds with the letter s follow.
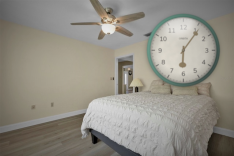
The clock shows 6h06
